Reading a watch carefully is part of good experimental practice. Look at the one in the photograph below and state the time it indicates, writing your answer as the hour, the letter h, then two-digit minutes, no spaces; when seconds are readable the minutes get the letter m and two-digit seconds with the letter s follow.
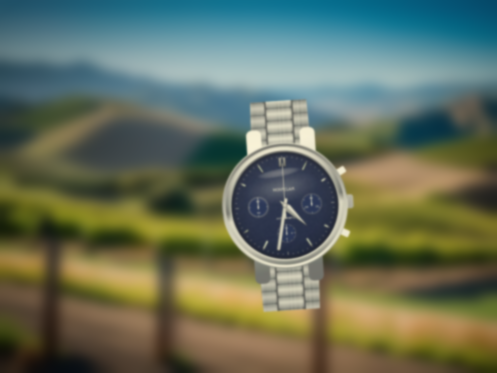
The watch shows 4h32
